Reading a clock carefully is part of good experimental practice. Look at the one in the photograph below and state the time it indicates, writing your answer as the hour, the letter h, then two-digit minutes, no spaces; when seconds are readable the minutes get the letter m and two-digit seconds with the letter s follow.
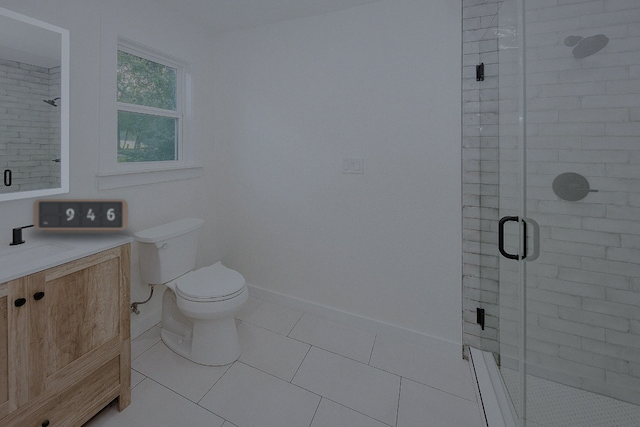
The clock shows 9h46
